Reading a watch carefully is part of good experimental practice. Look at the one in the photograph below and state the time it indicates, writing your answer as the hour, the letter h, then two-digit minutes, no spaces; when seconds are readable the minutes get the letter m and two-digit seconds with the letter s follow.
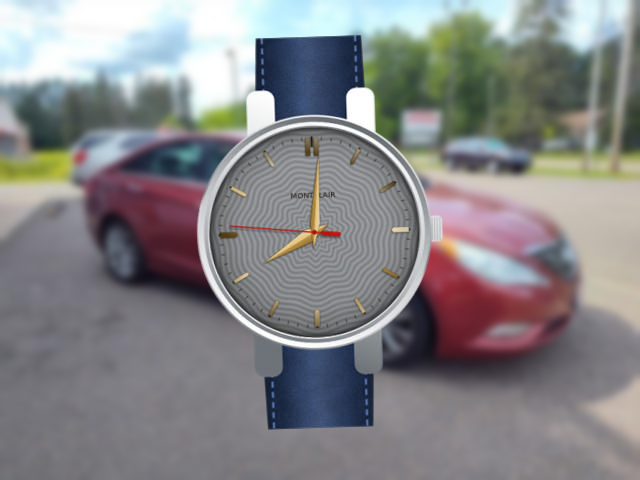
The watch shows 8h00m46s
